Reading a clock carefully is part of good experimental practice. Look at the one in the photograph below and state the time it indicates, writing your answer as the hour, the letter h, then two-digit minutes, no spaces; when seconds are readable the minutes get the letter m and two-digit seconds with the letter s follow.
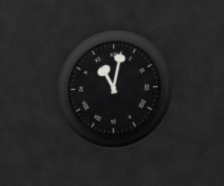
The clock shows 11h02
